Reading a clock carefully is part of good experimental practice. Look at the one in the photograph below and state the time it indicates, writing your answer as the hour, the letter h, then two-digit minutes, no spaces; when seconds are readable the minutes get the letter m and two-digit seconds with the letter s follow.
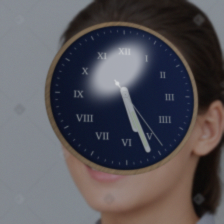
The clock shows 5h26m24s
